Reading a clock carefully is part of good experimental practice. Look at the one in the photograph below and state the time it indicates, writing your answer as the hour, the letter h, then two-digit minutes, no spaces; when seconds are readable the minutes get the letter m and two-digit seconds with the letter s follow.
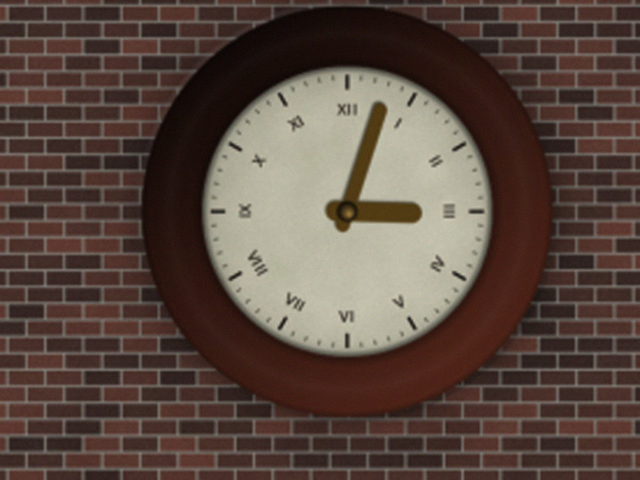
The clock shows 3h03
